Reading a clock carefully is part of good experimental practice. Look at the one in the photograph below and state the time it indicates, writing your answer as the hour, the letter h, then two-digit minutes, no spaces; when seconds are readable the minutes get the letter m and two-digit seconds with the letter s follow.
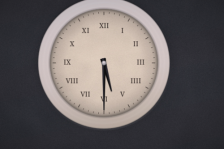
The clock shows 5h30
